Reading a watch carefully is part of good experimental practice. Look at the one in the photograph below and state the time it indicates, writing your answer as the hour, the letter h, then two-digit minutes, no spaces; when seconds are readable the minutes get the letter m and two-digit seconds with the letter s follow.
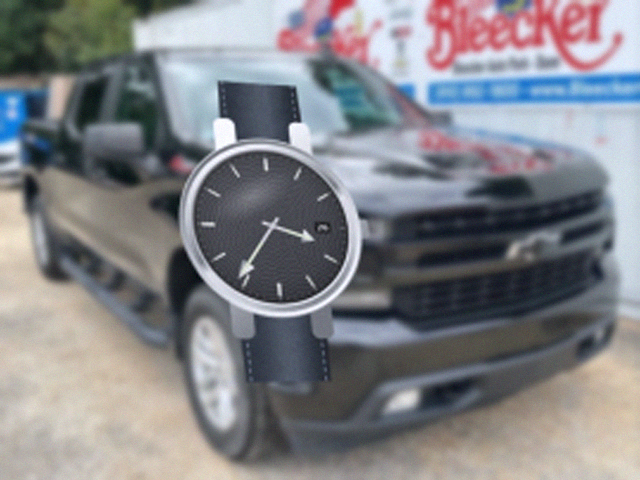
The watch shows 3h36
